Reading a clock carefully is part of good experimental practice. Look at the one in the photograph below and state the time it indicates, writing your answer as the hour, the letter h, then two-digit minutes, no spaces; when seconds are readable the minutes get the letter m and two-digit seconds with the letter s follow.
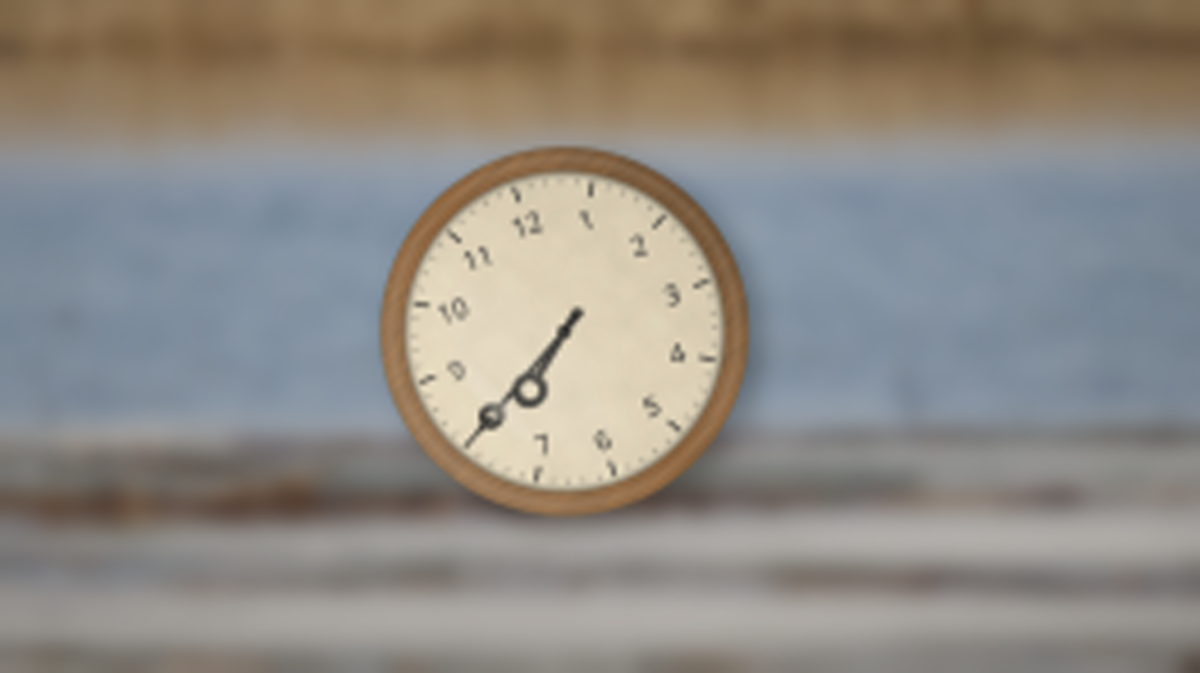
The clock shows 7h40
